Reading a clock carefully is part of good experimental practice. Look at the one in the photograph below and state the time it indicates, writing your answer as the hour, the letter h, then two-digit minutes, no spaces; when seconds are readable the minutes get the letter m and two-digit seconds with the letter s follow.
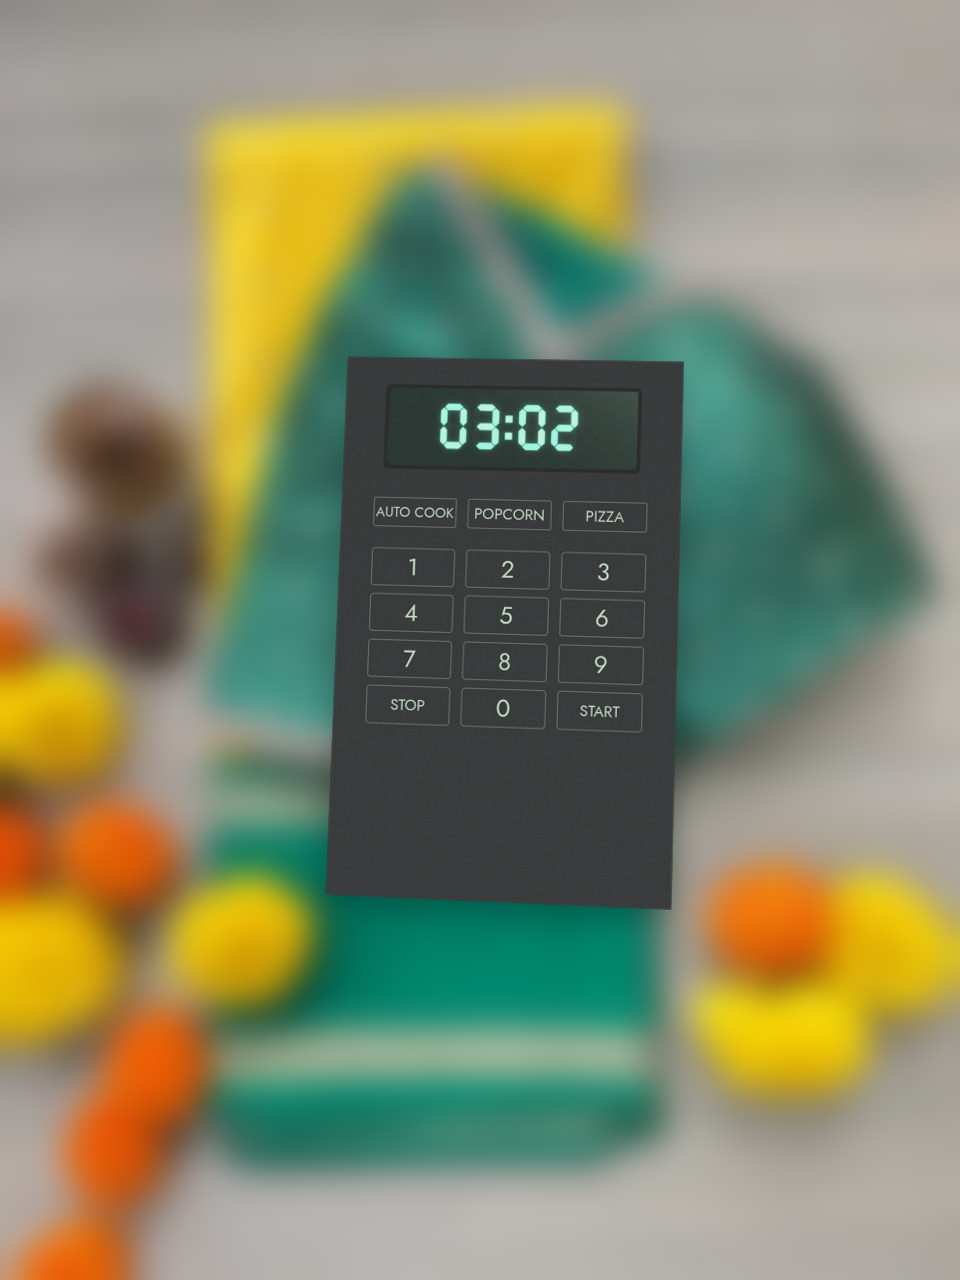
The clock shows 3h02
